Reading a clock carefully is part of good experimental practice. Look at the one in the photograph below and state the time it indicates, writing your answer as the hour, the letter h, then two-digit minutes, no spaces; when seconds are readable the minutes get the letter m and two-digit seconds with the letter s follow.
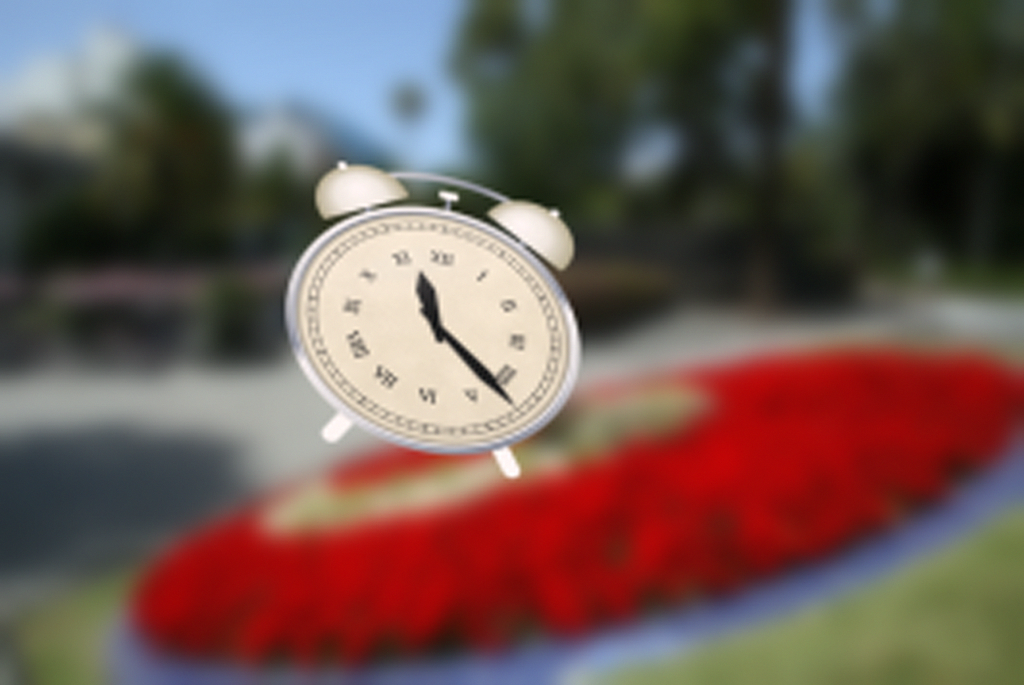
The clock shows 11h22
